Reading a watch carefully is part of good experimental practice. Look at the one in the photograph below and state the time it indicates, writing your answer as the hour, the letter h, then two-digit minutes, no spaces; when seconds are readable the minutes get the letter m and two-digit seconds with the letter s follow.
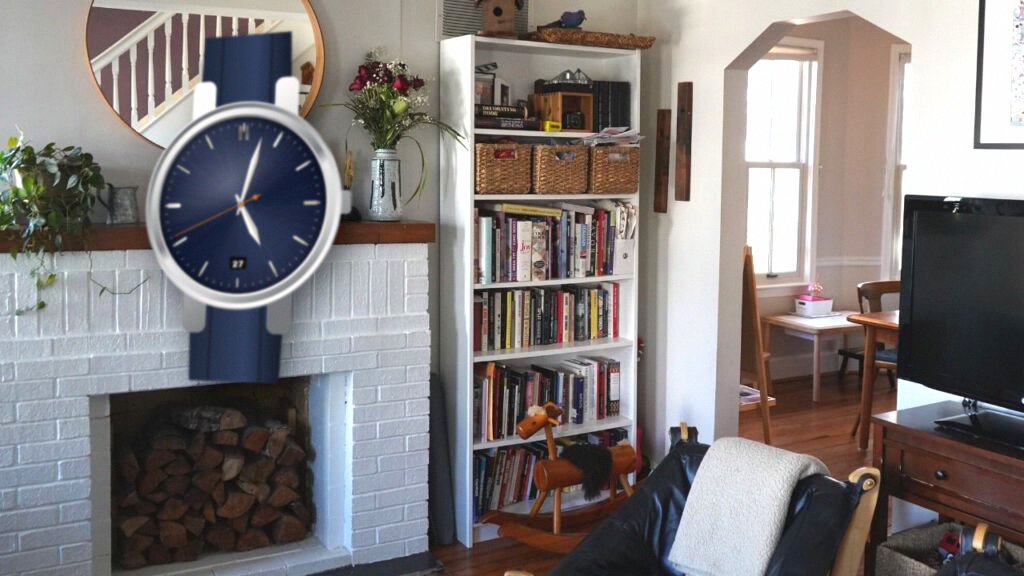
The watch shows 5h02m41s
